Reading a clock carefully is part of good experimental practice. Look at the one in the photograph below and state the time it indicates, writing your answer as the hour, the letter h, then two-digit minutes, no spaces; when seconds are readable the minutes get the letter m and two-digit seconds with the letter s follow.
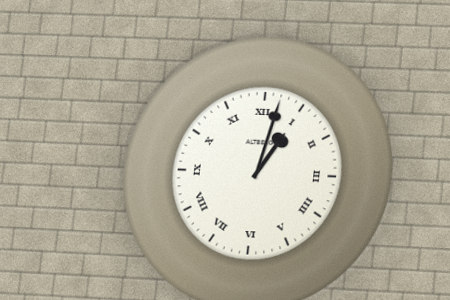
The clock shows 1h02
